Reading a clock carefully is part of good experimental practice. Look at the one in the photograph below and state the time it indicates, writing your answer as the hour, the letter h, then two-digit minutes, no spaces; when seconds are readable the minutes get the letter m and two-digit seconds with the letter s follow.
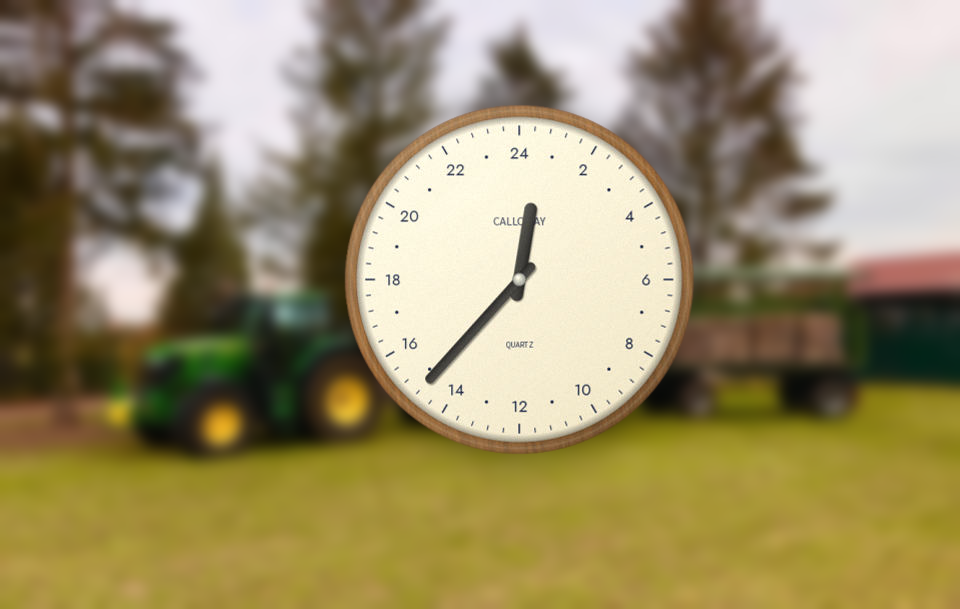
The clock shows 0h37
